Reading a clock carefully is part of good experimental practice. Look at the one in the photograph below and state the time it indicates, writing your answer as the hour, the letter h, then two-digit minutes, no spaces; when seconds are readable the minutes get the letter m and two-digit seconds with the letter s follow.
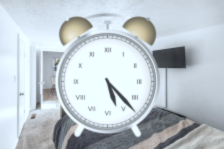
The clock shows 5h23
